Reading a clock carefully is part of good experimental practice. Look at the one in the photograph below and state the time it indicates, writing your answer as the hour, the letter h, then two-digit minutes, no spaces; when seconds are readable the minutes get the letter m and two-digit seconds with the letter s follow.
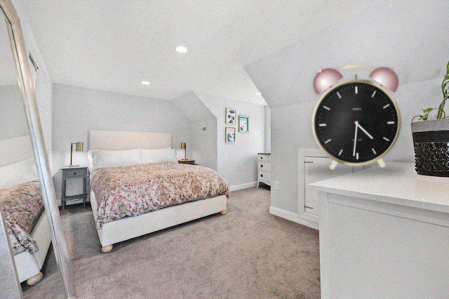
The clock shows 4h31
